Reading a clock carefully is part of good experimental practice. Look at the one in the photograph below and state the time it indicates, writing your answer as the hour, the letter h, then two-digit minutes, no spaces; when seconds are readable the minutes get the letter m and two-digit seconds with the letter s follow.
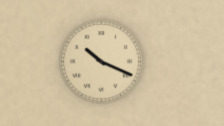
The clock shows 10h19
